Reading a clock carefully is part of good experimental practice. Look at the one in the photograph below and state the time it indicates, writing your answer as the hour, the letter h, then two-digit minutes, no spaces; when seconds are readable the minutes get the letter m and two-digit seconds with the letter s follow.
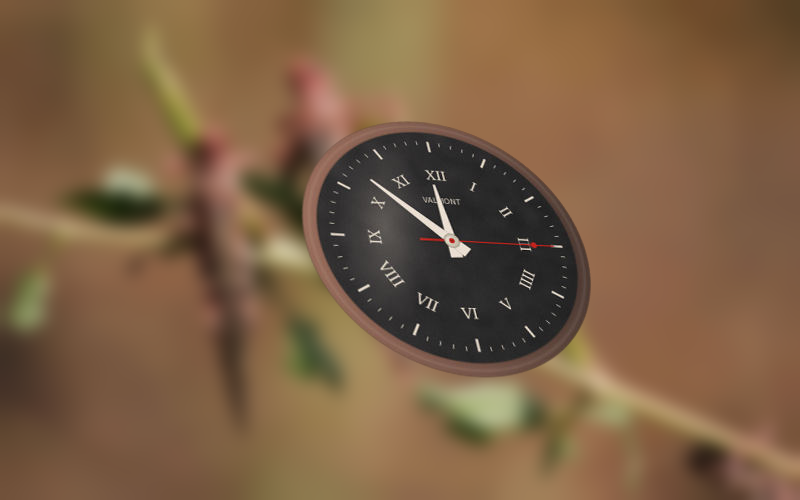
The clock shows 11h52m15s
